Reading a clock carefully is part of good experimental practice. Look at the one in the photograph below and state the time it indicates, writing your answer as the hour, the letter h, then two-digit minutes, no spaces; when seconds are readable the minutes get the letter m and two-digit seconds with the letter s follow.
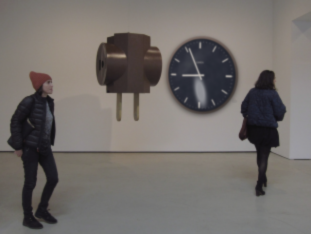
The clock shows 8h56
